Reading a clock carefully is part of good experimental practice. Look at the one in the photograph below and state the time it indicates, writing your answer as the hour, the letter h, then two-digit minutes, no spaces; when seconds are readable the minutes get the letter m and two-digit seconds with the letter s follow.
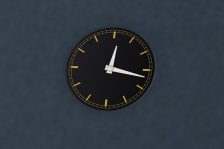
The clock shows 12h17
